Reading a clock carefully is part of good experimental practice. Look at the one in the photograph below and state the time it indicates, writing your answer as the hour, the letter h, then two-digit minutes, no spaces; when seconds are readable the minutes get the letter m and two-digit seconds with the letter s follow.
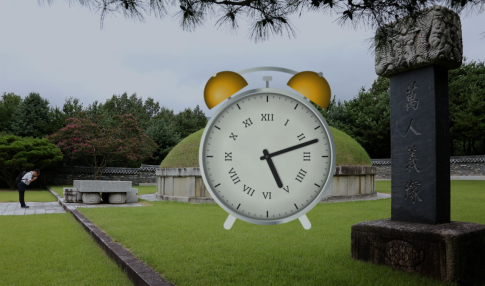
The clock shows 5h12
